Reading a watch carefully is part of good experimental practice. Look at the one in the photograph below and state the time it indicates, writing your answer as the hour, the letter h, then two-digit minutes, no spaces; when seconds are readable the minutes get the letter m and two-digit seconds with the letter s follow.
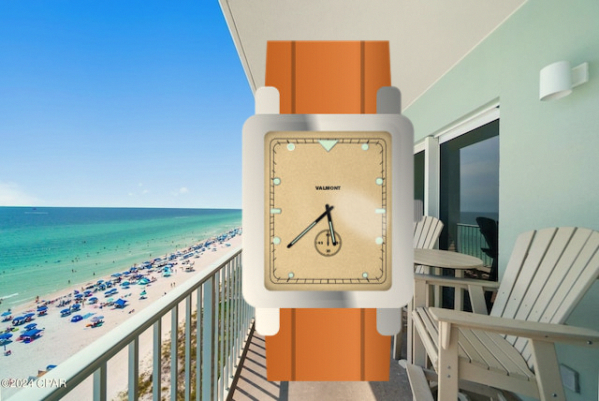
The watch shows 5h38
